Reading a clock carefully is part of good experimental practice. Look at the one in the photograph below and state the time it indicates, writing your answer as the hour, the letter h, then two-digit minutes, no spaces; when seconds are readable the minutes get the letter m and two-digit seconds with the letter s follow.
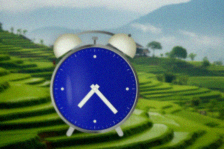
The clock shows 7h23
